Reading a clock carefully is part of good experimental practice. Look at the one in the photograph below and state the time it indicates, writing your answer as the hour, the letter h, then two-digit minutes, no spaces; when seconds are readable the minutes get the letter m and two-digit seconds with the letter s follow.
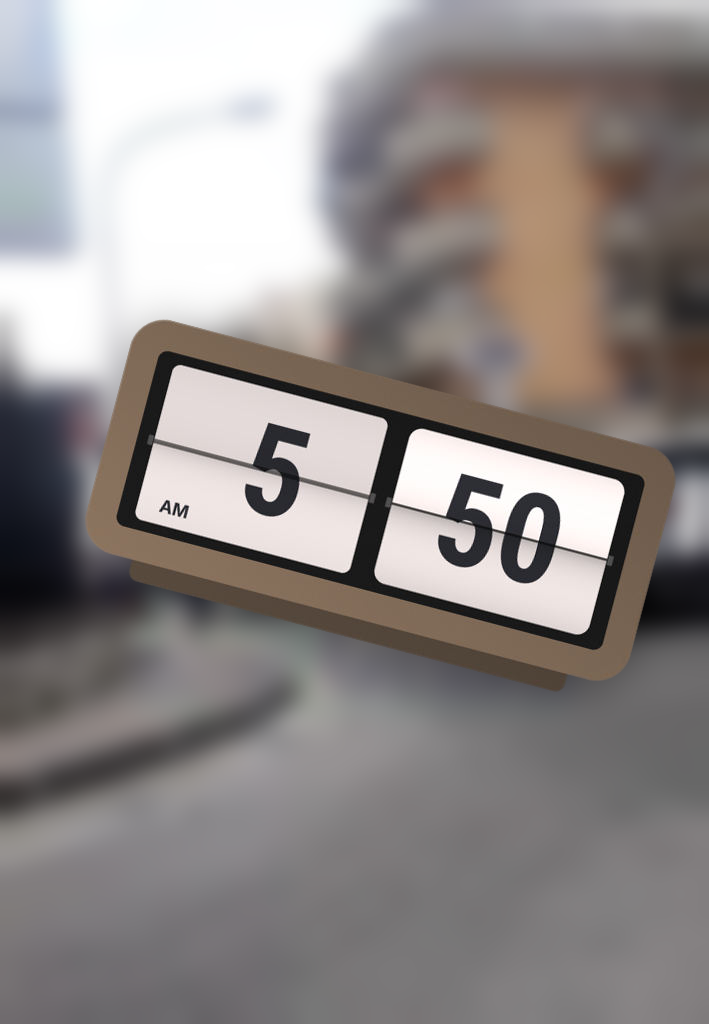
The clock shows 5h50
